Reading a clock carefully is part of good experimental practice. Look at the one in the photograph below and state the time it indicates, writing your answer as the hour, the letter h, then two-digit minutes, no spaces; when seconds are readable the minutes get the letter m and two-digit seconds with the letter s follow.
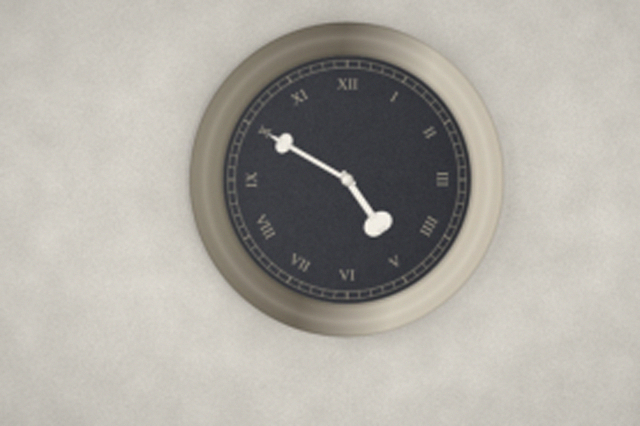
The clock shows 4h50
